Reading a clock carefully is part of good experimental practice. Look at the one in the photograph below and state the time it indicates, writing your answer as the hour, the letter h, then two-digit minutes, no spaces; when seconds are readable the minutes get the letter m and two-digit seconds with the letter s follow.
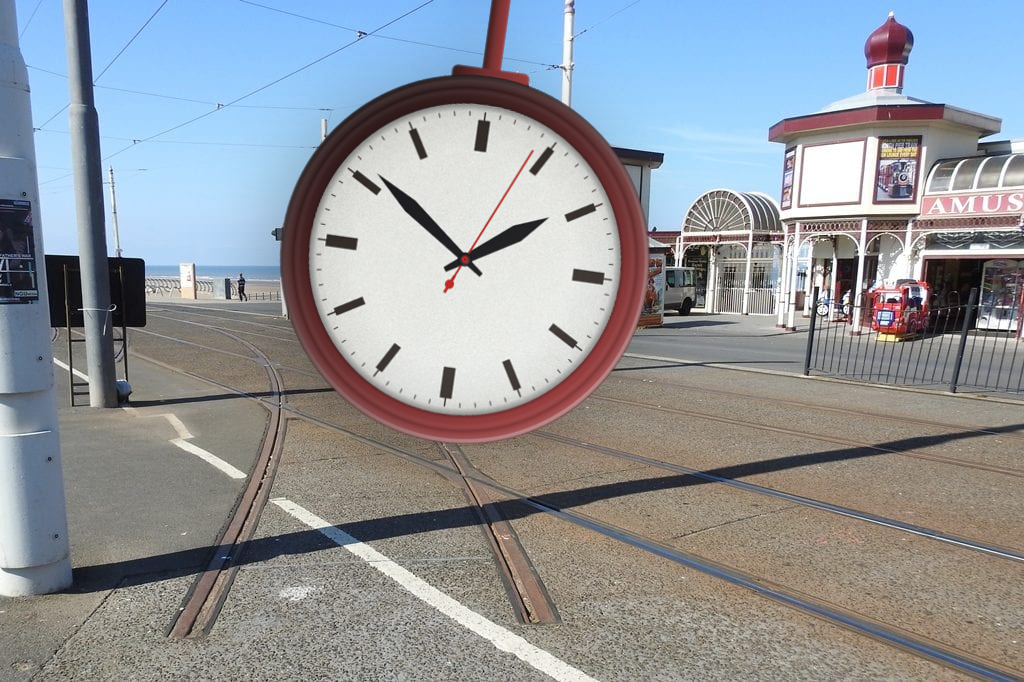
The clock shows 1h51m04s
